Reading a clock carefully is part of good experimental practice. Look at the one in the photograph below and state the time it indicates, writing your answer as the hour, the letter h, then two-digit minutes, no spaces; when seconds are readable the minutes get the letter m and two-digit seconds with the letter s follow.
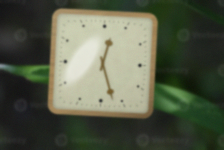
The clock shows 12h27
